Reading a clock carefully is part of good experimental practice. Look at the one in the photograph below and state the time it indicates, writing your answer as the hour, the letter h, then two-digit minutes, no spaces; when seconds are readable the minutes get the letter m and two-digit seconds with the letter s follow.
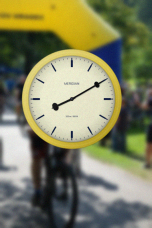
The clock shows 8h10
